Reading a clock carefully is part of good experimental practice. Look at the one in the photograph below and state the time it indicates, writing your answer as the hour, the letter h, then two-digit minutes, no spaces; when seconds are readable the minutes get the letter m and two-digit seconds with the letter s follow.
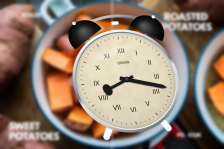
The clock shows 8h18
